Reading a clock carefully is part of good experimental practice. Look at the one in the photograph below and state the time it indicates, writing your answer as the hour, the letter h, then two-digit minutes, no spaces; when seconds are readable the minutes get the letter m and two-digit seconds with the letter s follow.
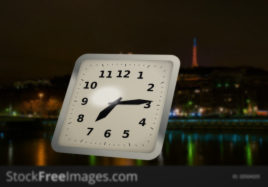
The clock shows 7h14
